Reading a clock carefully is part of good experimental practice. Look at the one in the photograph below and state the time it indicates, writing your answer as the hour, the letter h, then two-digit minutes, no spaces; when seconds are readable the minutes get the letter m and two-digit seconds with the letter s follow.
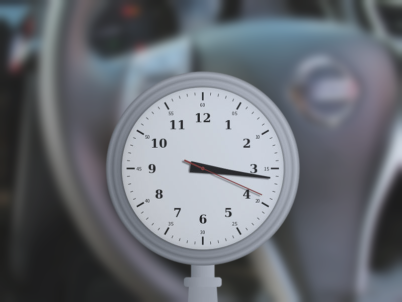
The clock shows 3h16m19s
